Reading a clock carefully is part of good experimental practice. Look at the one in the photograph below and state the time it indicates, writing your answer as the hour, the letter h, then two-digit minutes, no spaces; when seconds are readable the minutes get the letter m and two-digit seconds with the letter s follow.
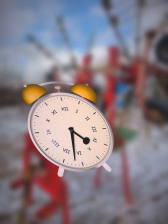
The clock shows 4h32
